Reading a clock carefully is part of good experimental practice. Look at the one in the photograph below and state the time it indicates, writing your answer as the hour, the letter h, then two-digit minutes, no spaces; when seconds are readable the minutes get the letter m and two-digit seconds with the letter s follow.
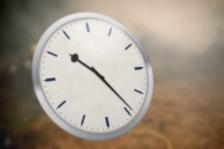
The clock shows 10h24
